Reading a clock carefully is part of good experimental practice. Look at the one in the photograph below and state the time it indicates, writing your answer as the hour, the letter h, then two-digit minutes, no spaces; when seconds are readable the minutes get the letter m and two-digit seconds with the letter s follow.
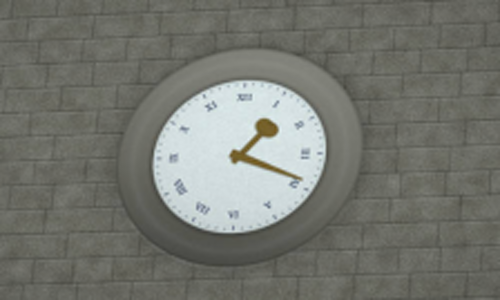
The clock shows 1h19
